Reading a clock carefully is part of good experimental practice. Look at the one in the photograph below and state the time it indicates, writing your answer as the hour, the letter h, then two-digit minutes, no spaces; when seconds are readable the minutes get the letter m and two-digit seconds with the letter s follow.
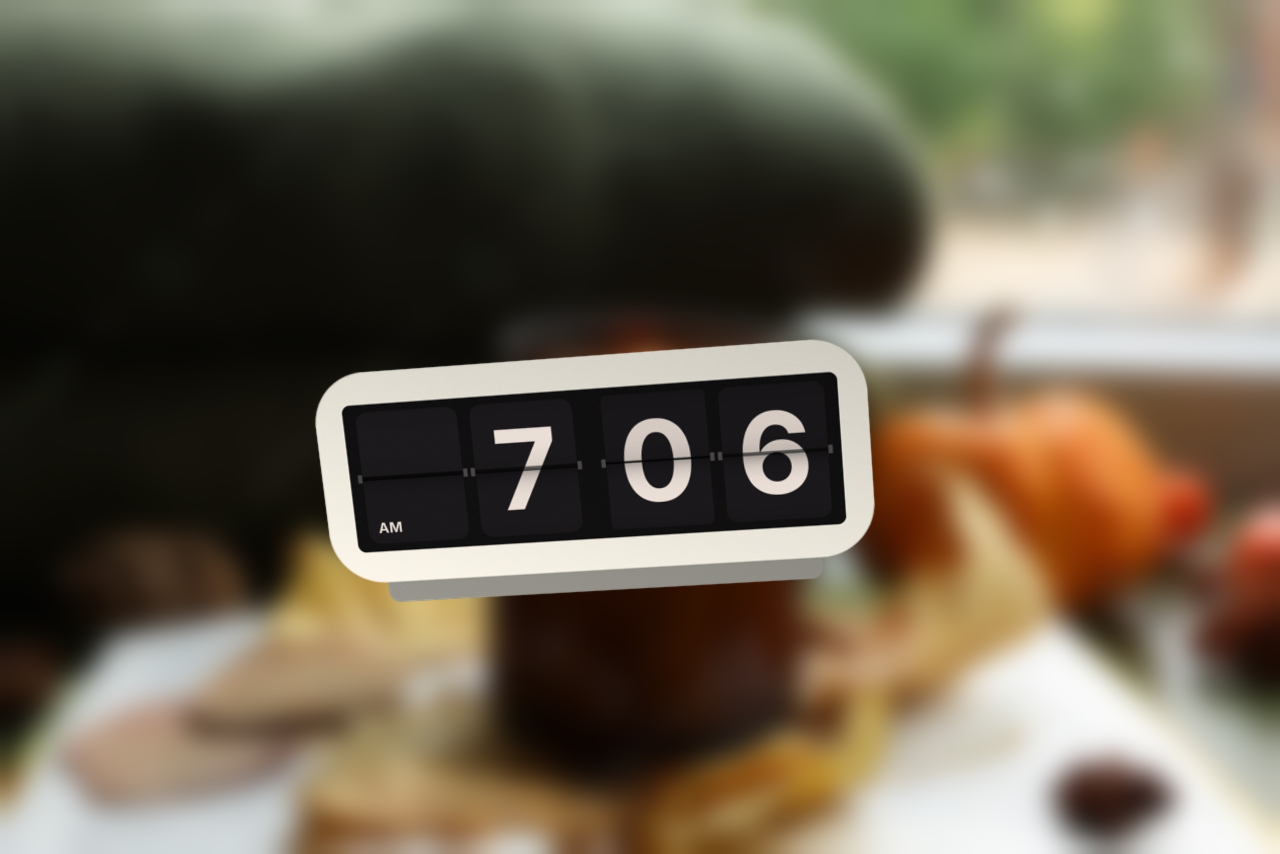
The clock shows 7h06
